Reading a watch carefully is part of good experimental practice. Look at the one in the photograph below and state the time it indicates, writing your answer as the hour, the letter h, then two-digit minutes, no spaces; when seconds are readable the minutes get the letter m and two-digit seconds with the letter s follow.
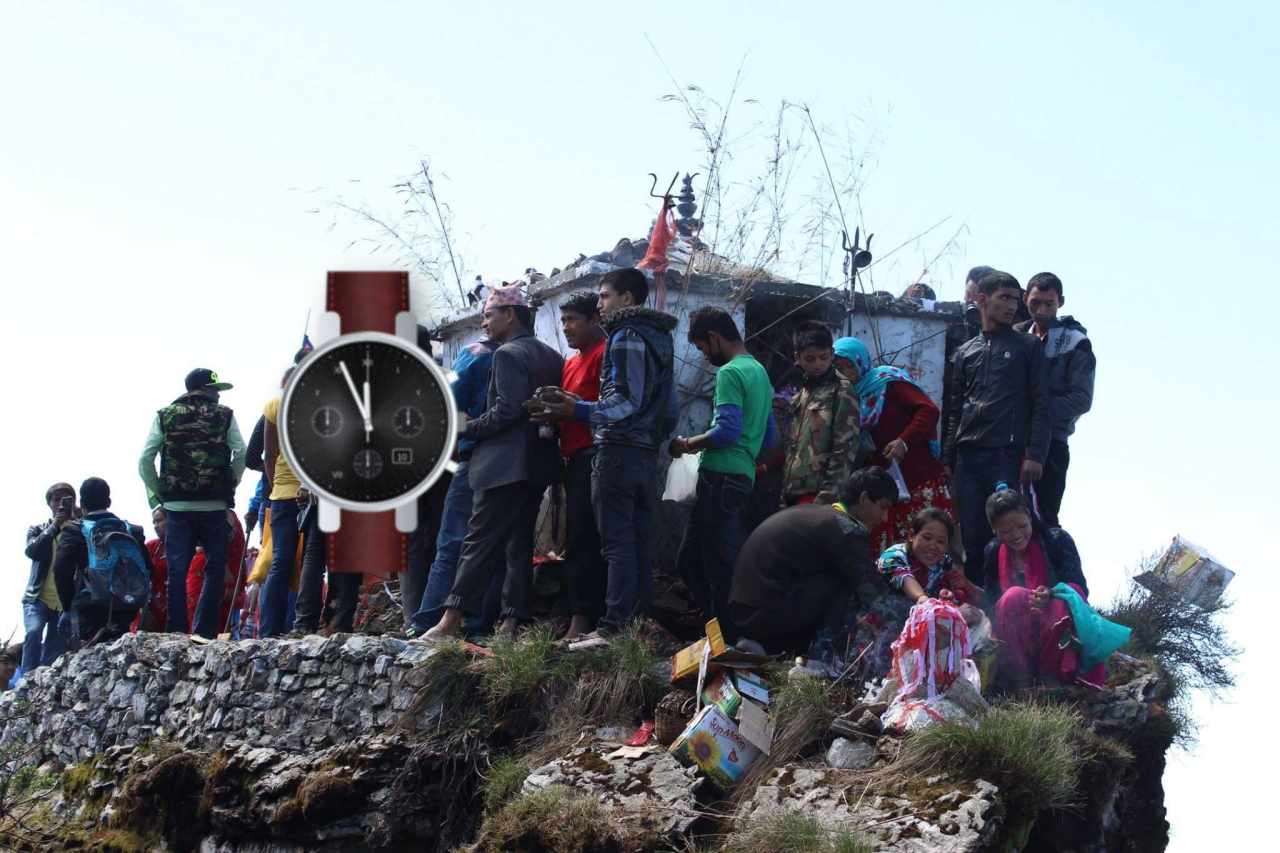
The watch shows 11h56
